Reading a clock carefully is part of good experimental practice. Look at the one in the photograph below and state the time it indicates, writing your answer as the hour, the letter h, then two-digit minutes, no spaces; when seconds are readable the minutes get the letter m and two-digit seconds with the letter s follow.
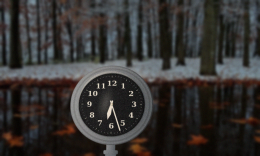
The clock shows 6h27
